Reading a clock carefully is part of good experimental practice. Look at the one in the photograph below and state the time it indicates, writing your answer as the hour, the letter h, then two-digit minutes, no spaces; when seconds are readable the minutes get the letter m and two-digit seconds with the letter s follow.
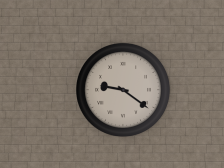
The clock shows 9h21
